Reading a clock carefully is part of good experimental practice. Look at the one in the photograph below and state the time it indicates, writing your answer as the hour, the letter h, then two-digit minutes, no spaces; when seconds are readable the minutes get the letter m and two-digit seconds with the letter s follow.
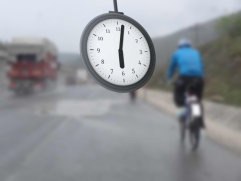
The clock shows 6h02
